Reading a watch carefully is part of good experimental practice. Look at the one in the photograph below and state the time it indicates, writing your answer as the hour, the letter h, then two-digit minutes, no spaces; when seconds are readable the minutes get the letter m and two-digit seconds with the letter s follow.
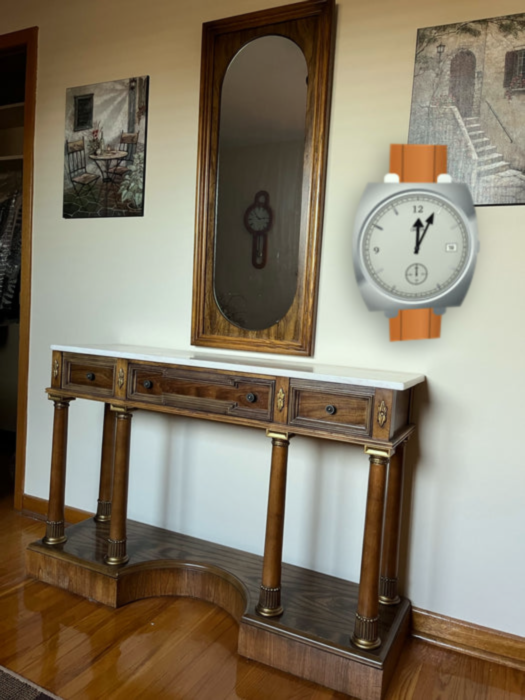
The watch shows 12h04
